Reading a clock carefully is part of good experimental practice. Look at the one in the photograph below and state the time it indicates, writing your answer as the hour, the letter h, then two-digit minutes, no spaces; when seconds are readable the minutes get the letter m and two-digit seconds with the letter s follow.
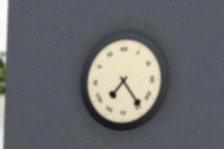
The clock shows 7h24
